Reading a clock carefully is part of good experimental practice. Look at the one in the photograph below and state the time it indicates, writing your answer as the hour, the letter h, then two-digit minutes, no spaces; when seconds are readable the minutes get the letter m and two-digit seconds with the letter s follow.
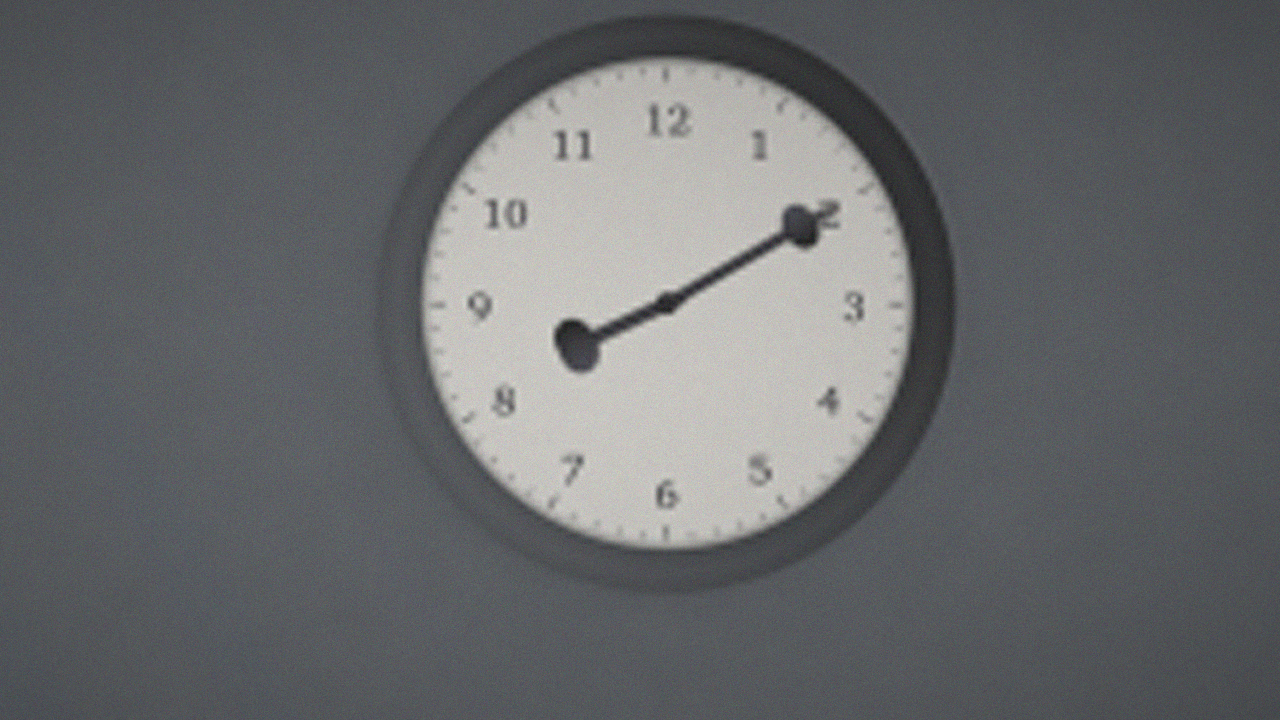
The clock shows 8h10
